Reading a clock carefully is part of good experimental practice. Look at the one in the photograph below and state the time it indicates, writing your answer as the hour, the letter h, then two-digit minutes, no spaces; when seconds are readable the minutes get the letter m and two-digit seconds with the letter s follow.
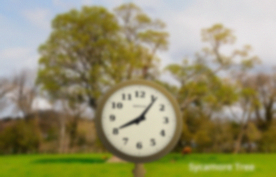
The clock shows 8h06
